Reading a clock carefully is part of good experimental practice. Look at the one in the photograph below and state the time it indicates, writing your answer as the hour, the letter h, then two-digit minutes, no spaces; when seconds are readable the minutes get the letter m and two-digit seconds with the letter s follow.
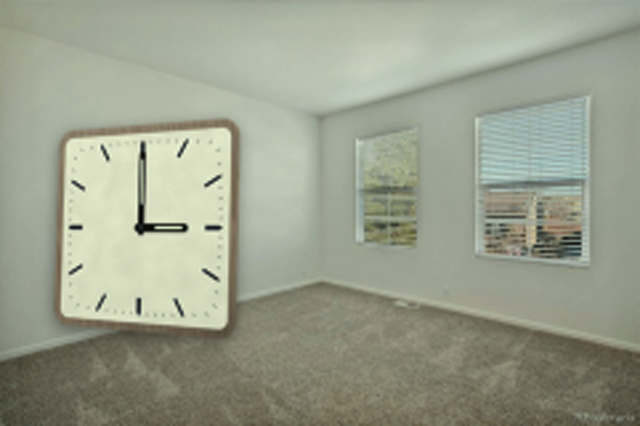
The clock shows 3h00
